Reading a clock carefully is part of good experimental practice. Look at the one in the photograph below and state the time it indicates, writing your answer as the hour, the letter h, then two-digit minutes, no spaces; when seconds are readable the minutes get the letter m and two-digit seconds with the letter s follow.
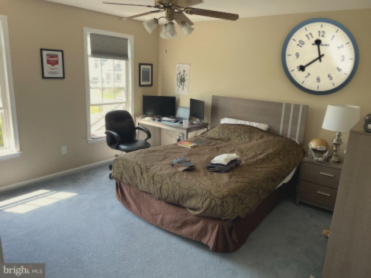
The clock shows 11h39
